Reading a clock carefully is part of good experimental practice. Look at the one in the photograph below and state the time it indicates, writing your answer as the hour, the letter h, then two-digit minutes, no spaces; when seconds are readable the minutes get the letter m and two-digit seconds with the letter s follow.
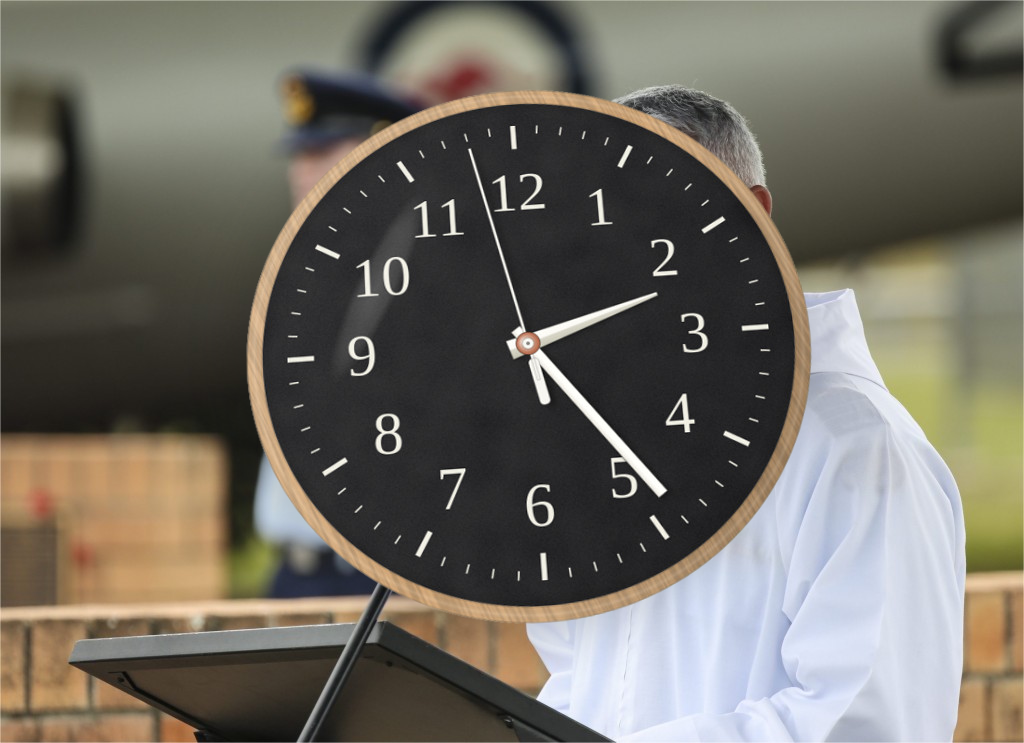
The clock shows 2h23m58s
